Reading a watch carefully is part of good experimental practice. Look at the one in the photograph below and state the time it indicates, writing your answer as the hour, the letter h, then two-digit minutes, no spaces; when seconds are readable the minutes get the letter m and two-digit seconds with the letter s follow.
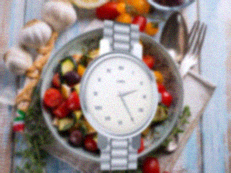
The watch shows 2h25
